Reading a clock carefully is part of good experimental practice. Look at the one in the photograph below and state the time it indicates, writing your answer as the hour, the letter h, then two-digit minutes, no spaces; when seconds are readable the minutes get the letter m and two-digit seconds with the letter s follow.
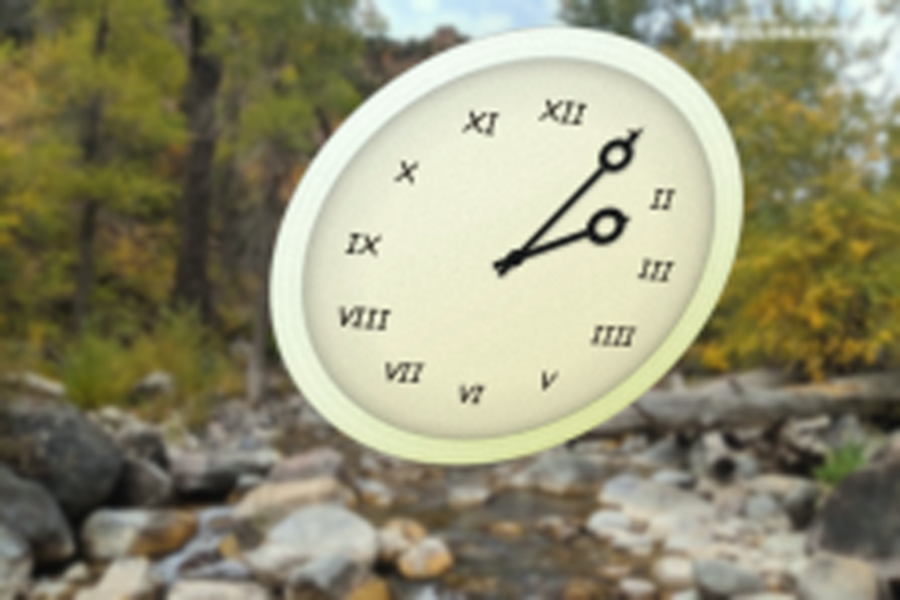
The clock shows 2h05
